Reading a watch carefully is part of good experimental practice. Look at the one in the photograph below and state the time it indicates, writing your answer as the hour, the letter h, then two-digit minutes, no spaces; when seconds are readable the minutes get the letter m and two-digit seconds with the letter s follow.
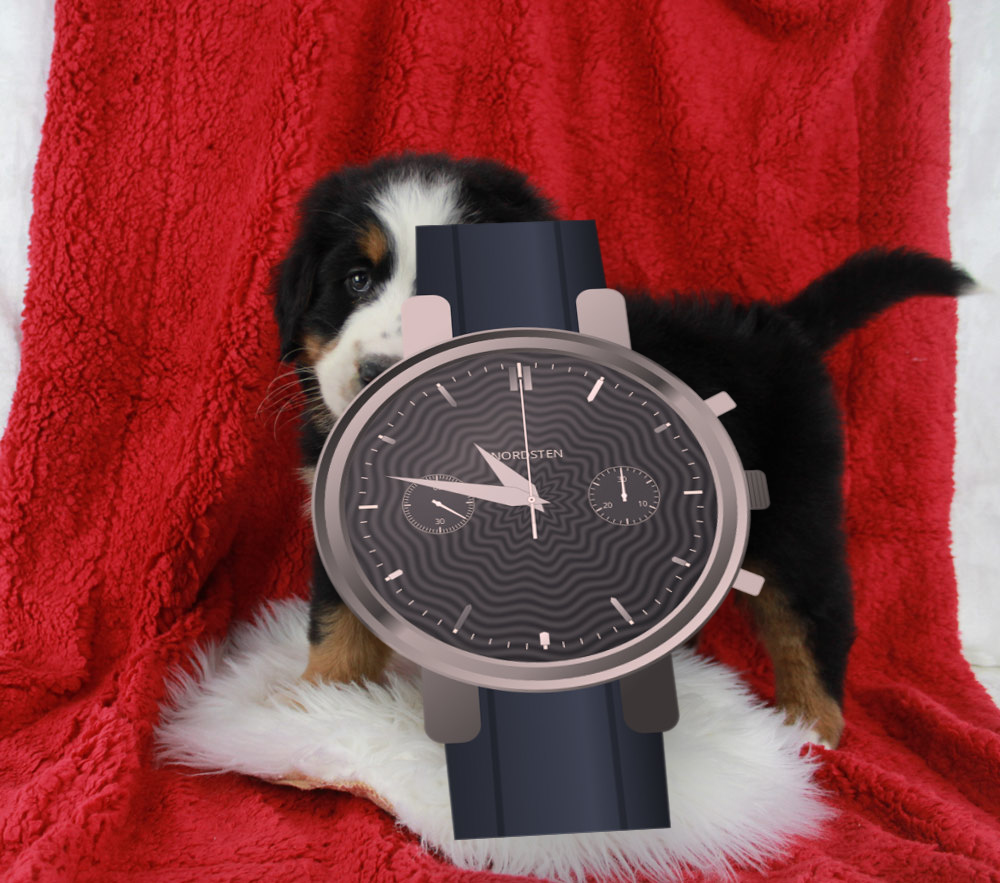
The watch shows 10h47m21s
